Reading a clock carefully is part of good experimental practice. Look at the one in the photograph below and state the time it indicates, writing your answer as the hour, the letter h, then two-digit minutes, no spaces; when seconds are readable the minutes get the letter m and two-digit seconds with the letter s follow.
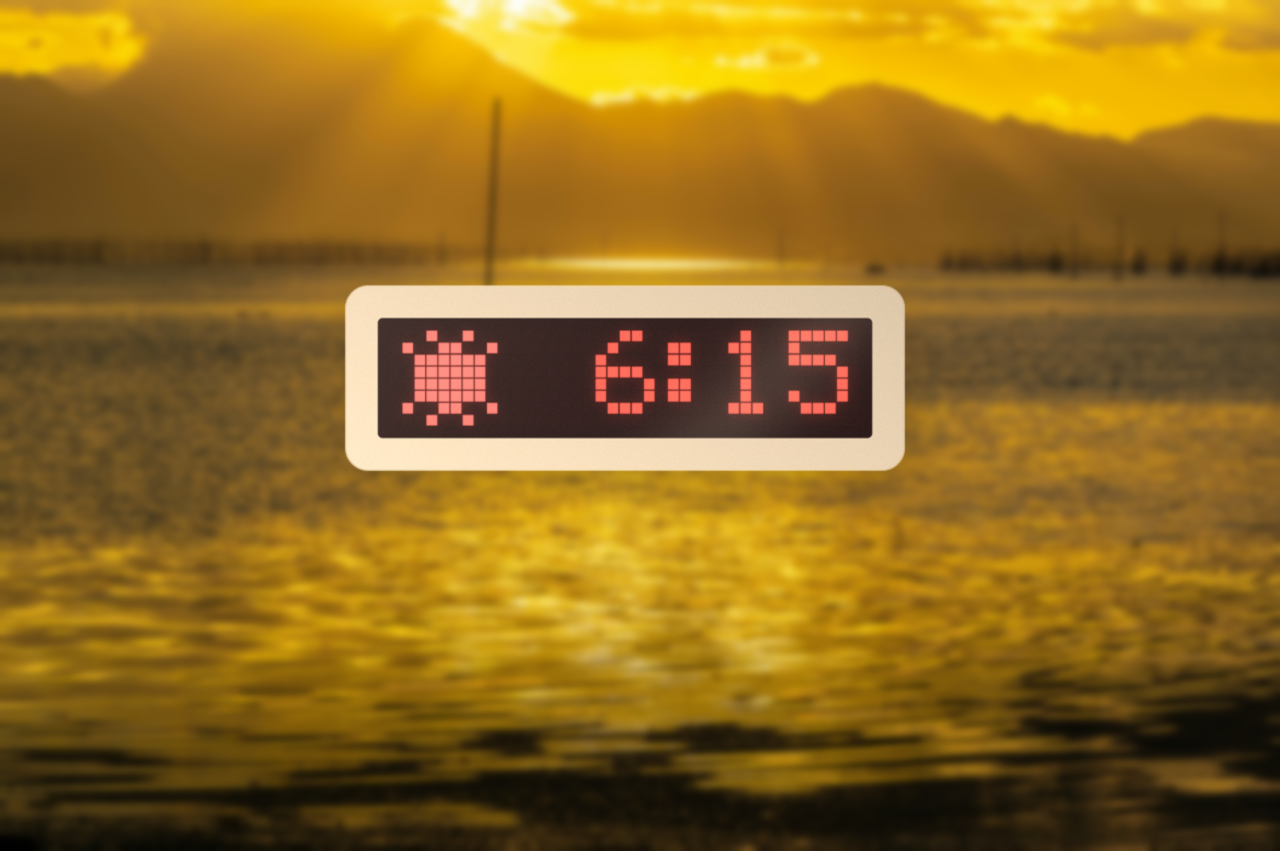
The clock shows 6h15
